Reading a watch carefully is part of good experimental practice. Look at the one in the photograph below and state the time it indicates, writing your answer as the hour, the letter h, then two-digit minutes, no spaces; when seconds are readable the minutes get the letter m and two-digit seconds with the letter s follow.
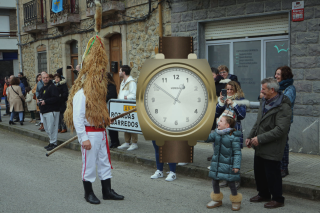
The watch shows 12h51
